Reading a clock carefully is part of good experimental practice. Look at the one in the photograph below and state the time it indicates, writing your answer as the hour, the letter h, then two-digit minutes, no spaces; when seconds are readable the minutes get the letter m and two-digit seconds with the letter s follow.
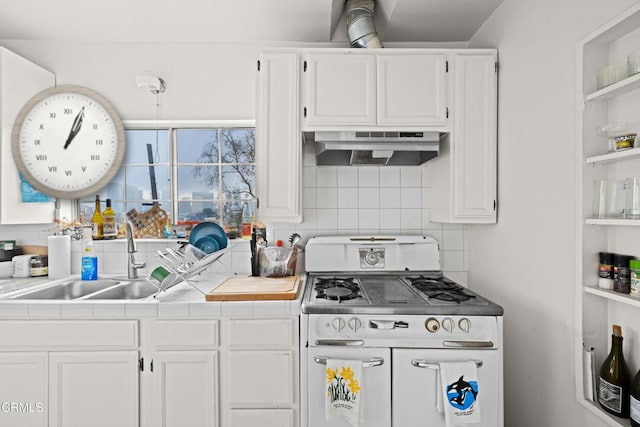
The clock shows 1h04
